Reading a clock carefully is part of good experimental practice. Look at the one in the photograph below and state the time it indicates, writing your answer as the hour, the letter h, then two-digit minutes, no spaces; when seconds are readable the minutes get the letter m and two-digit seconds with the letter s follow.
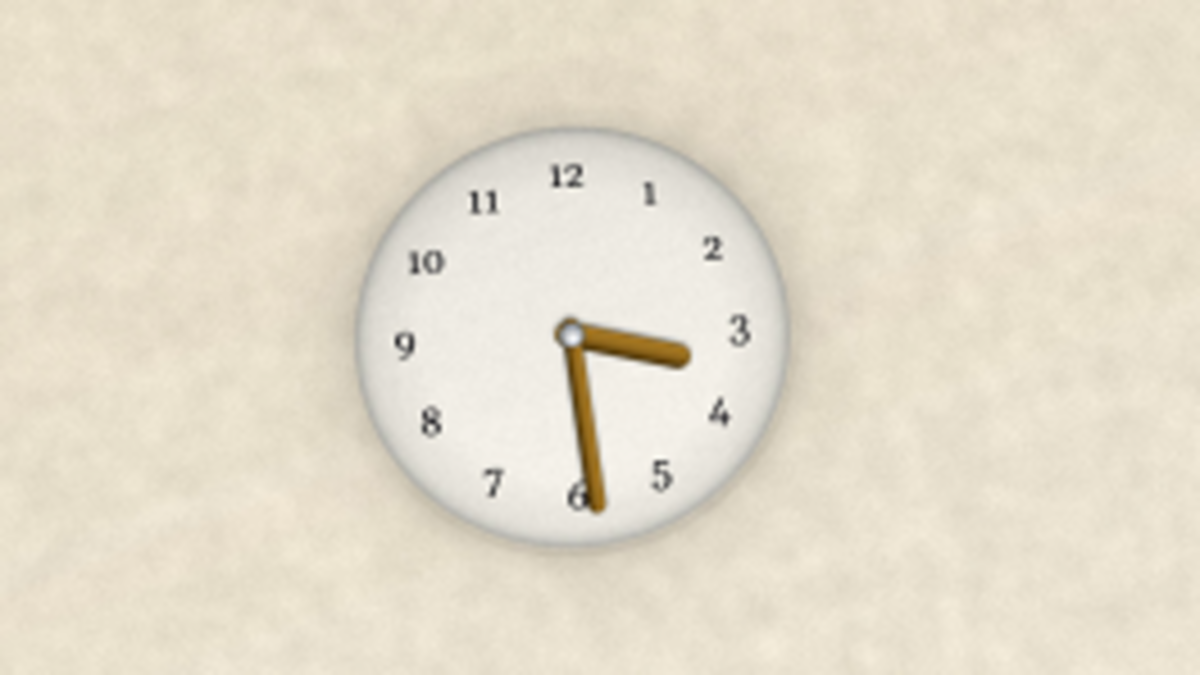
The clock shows 3h29
